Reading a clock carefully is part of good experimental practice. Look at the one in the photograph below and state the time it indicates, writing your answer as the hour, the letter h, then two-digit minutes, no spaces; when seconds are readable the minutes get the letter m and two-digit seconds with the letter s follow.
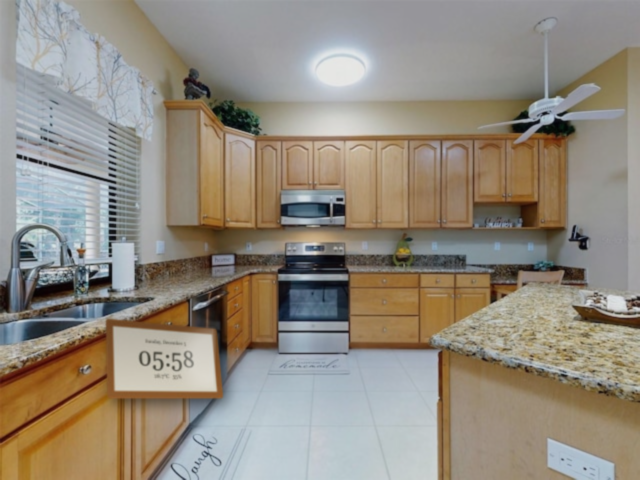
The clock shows 5h58
